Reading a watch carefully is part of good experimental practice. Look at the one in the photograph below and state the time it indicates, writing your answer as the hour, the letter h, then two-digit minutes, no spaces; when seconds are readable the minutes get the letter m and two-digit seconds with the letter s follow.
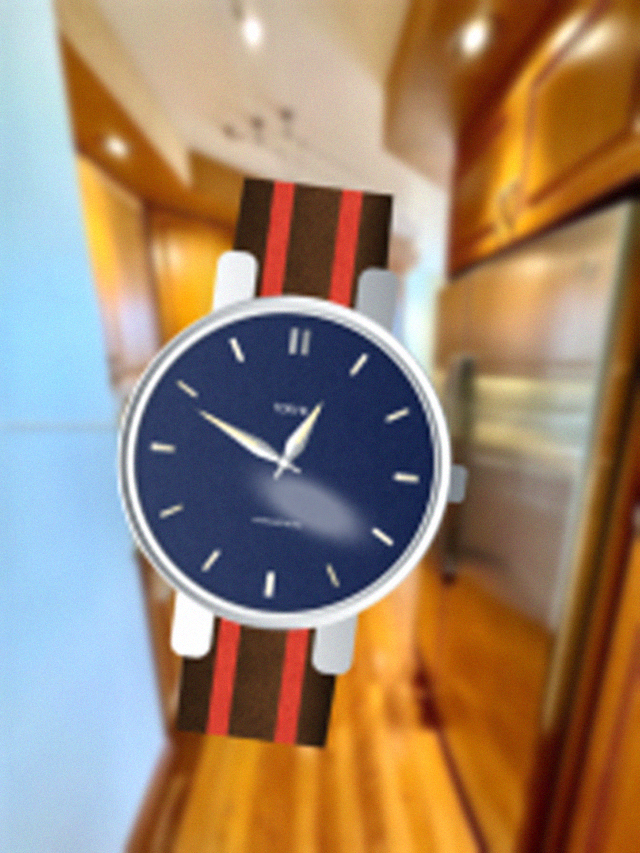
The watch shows 12h49
